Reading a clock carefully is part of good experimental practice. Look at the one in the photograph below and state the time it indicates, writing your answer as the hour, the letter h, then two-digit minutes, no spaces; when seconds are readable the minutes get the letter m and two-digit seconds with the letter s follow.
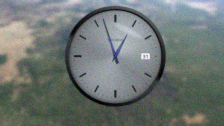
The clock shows 12h57
